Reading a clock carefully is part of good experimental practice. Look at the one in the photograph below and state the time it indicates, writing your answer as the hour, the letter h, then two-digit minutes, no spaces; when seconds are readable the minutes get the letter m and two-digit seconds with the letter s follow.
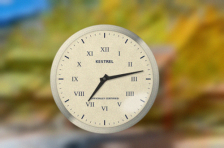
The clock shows 7h13
